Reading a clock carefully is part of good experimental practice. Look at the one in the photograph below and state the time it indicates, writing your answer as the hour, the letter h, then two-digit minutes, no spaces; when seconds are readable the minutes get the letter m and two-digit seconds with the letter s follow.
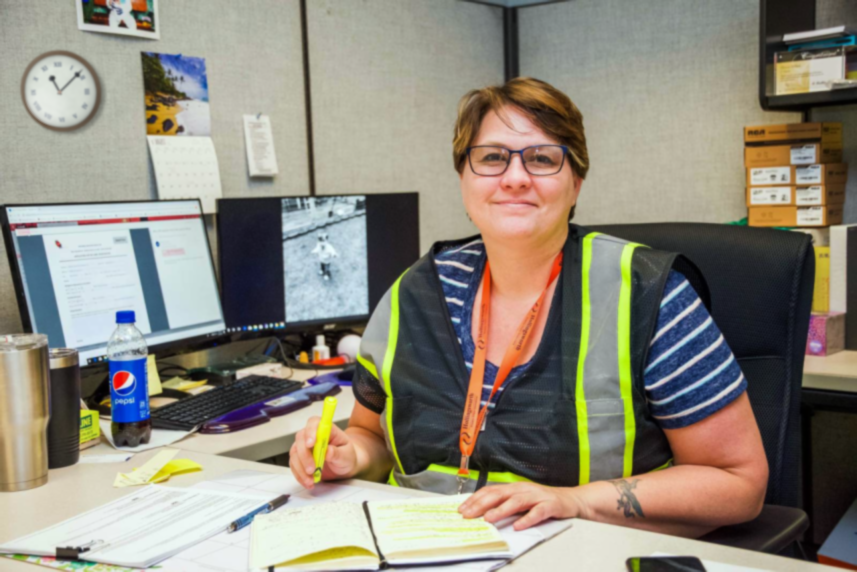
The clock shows 11h08
